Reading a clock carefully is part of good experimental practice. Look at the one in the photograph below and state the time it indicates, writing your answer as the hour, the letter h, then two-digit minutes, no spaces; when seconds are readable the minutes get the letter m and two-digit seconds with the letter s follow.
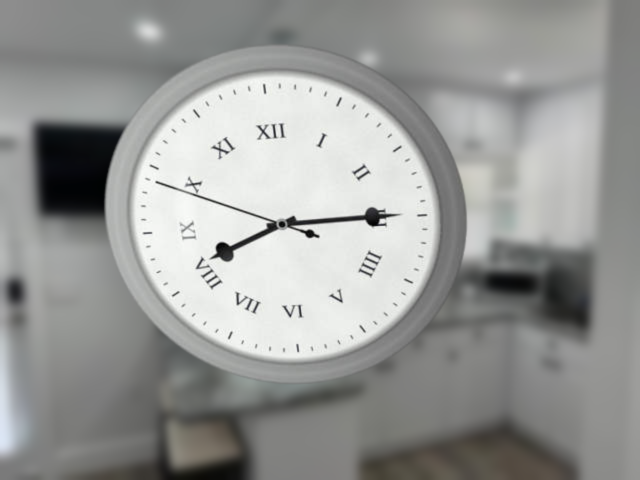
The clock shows 8h14m49s
